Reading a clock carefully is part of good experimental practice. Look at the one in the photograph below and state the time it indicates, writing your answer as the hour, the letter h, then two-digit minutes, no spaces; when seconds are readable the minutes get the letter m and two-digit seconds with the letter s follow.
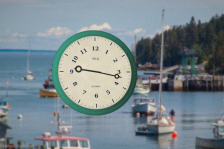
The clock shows 9h17
